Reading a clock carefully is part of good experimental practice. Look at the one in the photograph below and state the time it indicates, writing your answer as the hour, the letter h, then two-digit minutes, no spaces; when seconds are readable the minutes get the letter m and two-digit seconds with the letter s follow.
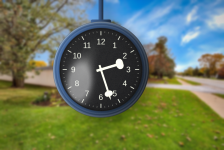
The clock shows 2h27
